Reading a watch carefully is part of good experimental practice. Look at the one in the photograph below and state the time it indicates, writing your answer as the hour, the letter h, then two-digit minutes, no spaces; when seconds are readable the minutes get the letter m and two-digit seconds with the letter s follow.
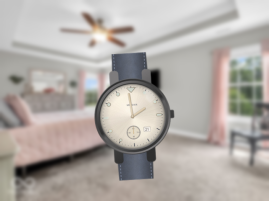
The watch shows 1h59
